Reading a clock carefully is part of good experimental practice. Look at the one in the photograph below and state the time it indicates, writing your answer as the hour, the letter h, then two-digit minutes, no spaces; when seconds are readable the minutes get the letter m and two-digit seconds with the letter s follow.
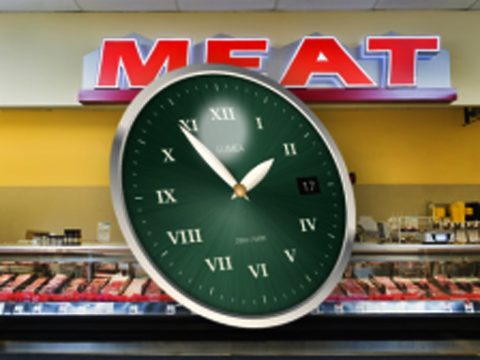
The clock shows 1h54
